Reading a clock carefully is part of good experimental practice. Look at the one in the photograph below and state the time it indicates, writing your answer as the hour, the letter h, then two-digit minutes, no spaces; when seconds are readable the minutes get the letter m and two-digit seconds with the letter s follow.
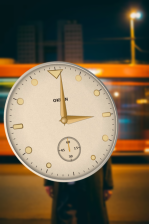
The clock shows 3h01
